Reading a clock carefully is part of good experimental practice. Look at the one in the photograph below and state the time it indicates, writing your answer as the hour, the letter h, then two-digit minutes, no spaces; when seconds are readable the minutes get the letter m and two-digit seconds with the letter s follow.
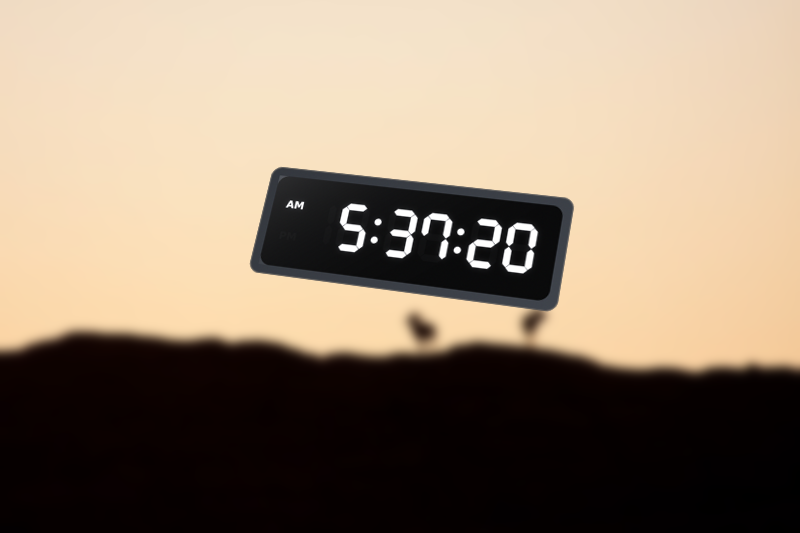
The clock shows 5h37m20s
